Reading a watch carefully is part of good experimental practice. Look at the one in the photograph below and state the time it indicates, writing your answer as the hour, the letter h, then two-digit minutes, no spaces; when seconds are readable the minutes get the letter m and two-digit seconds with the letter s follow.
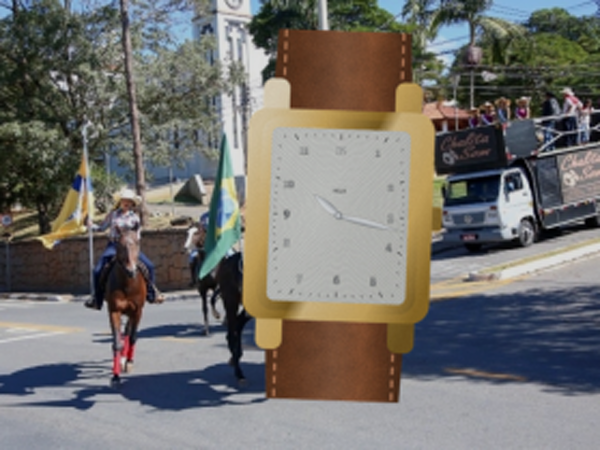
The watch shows 10h17
